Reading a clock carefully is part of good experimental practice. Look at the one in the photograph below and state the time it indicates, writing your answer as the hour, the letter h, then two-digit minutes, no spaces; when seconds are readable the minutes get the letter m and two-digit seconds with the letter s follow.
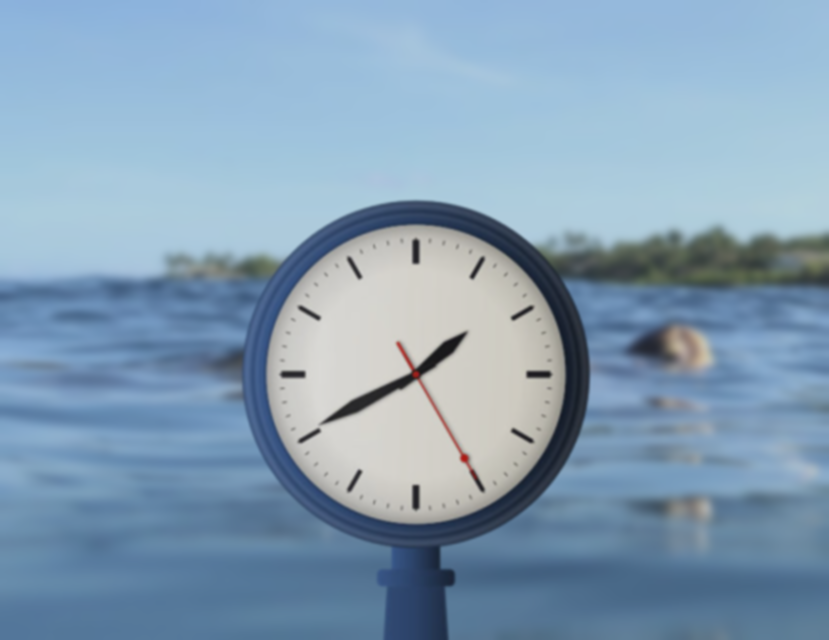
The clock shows 1h40m25s
